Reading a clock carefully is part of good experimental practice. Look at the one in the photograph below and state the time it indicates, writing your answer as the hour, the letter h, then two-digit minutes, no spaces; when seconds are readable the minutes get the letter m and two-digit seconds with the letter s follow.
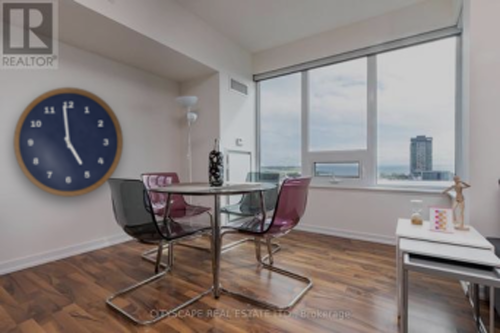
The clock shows 4h59
